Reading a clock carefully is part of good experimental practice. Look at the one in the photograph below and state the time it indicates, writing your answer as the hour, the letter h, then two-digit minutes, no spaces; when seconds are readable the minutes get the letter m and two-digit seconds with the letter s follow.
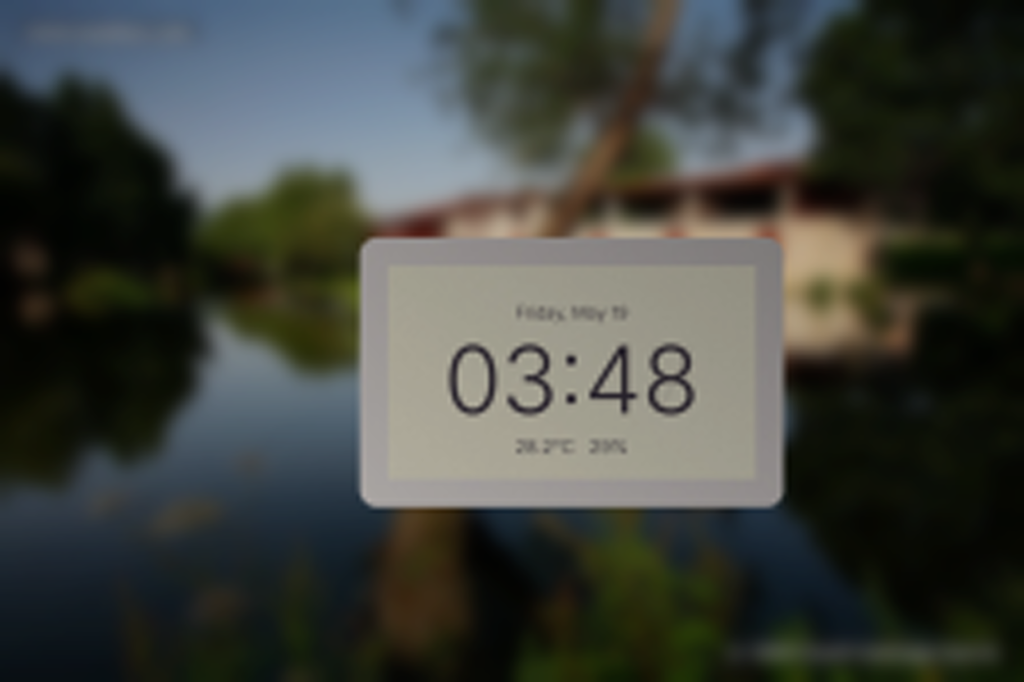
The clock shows 3h48
